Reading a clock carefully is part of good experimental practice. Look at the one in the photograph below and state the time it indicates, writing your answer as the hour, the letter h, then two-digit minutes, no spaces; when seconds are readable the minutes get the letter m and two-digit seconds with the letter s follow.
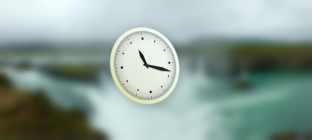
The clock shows 11h18
